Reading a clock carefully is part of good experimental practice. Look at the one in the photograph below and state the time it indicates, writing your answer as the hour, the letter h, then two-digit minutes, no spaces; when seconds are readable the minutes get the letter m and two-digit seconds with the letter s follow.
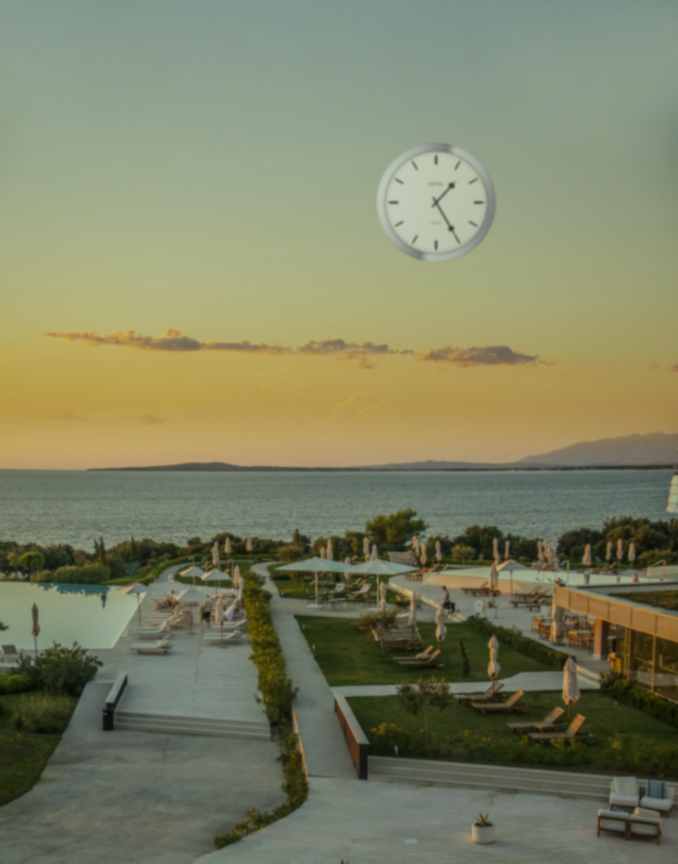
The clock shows 1h25
